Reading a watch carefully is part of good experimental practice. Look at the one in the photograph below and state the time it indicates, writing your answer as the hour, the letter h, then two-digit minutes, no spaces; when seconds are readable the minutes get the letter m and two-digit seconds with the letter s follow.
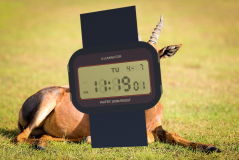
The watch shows 11h19m01s
